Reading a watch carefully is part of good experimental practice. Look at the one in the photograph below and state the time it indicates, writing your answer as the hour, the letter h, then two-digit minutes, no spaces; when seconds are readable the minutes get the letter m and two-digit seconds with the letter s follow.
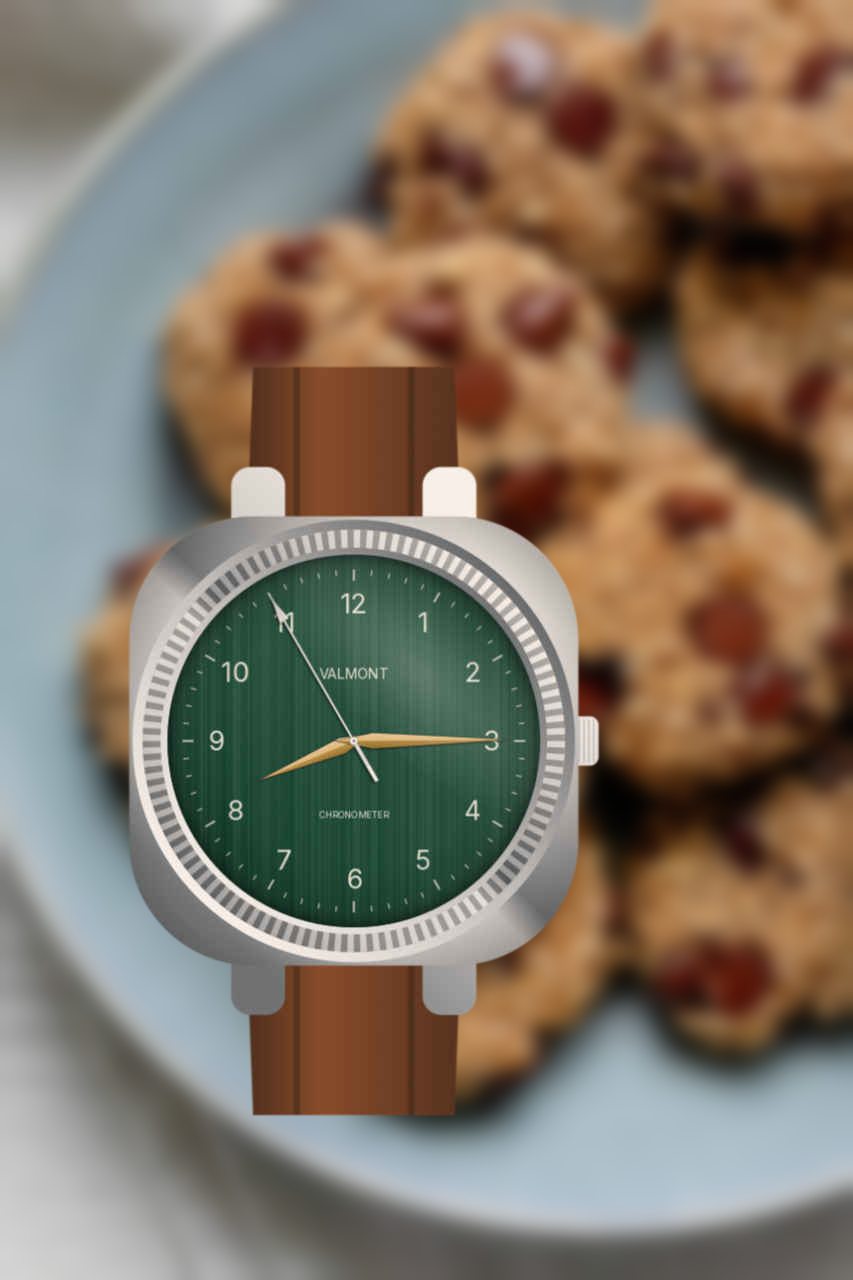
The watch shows 8h14m55s
